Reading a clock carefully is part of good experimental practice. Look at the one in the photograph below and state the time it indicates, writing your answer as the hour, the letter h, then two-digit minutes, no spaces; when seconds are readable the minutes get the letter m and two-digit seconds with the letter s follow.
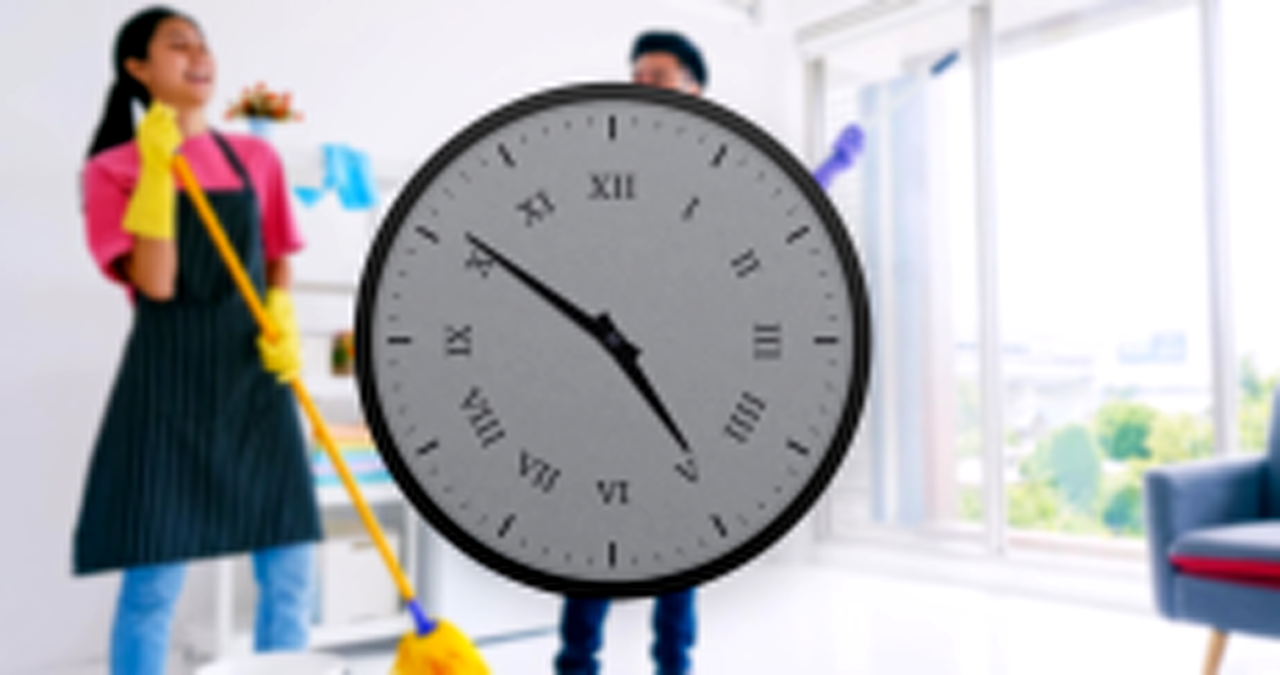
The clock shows 4h51
